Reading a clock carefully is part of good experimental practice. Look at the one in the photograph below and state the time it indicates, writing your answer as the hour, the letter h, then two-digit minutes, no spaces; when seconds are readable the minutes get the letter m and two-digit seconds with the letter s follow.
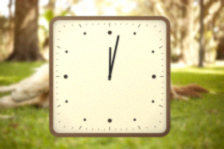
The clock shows 12h02
